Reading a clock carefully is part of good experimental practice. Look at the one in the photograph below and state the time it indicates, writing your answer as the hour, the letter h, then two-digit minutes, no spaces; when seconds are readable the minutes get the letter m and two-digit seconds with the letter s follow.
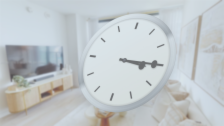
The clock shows 3h15
